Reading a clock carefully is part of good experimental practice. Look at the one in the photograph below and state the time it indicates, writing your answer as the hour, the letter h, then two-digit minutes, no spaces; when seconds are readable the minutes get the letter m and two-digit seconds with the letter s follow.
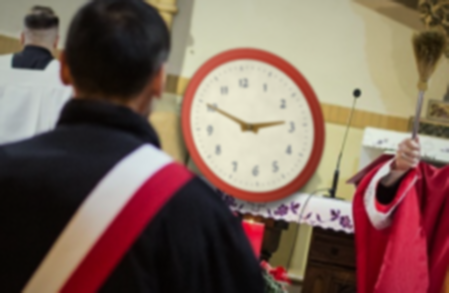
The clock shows 2h50
